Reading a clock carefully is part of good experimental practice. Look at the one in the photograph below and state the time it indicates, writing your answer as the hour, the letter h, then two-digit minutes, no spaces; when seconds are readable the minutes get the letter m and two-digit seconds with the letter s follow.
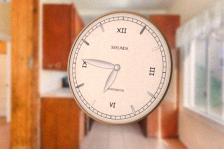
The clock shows 6h46
